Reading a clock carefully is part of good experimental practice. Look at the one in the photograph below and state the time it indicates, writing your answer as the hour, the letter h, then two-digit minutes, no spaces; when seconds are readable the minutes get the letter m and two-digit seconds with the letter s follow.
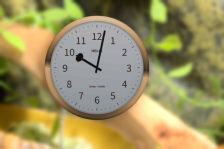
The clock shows 10h02
